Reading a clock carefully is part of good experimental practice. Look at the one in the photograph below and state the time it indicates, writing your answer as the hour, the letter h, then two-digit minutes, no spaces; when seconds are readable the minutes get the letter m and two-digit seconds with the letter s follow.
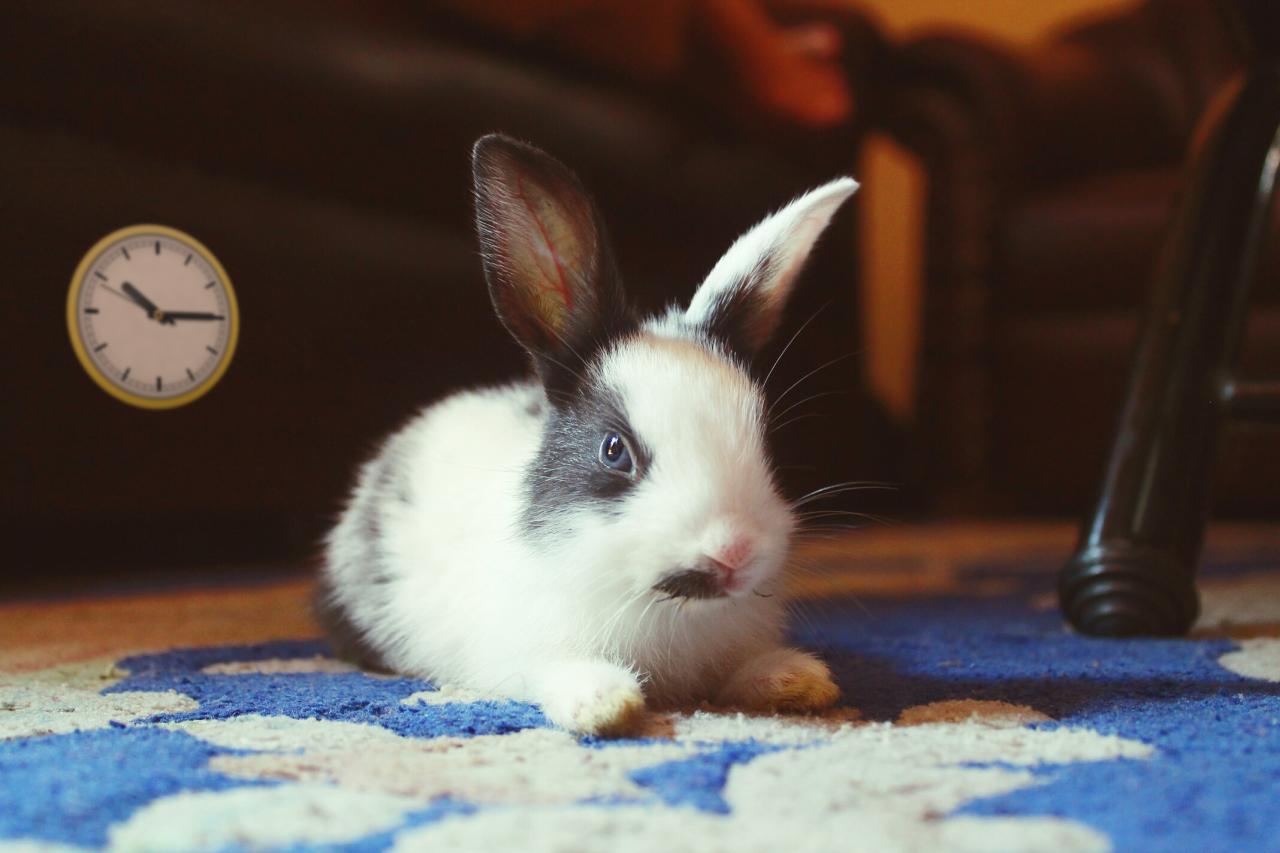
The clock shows 10h14m49s
